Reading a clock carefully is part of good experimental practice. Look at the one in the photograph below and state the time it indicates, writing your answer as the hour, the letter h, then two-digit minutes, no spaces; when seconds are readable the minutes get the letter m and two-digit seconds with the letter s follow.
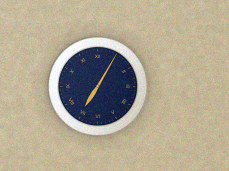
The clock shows 7h05
